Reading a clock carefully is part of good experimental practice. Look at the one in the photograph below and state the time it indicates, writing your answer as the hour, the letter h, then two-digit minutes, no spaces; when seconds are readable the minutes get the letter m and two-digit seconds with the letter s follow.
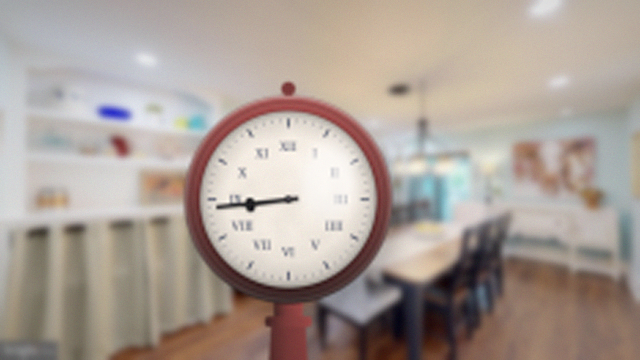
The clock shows 8h44
